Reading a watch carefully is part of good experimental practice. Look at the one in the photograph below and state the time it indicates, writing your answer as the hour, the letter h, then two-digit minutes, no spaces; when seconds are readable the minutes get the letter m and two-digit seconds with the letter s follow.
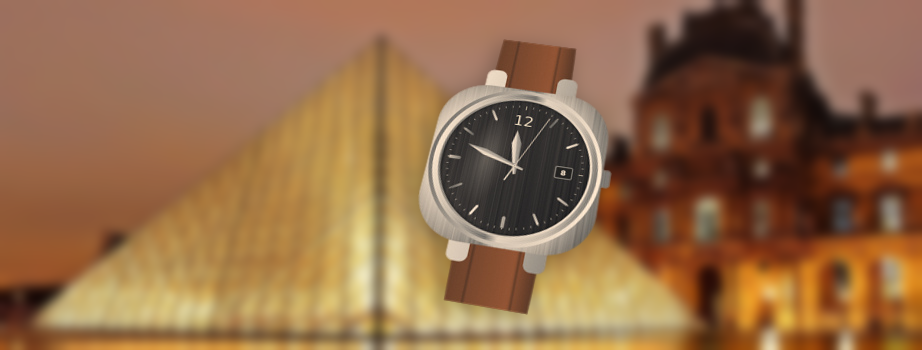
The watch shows 11h48m04s
